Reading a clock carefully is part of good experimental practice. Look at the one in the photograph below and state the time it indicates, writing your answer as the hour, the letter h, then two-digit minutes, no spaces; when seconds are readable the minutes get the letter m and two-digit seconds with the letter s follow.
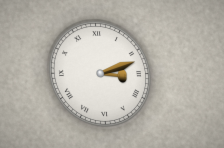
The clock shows 3h12
